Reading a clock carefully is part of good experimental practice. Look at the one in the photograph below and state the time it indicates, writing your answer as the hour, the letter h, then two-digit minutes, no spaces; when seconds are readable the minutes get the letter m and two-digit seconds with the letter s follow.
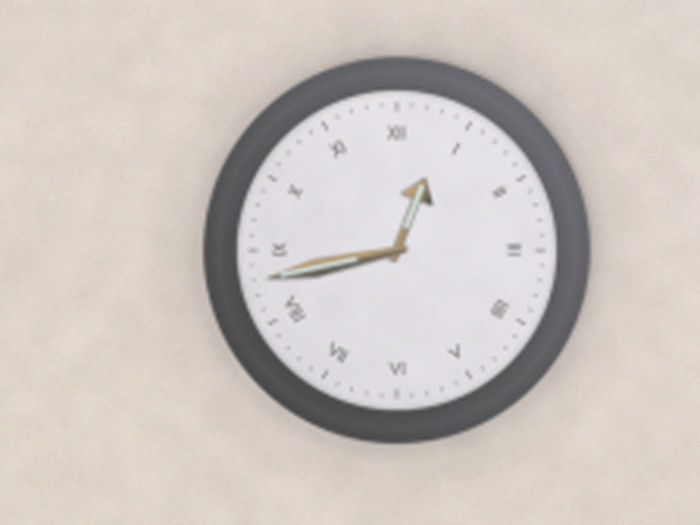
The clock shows 12h43
